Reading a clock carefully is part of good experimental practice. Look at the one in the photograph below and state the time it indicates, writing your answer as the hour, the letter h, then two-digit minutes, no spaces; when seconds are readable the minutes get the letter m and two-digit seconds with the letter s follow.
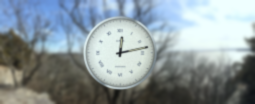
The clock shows 12h13
